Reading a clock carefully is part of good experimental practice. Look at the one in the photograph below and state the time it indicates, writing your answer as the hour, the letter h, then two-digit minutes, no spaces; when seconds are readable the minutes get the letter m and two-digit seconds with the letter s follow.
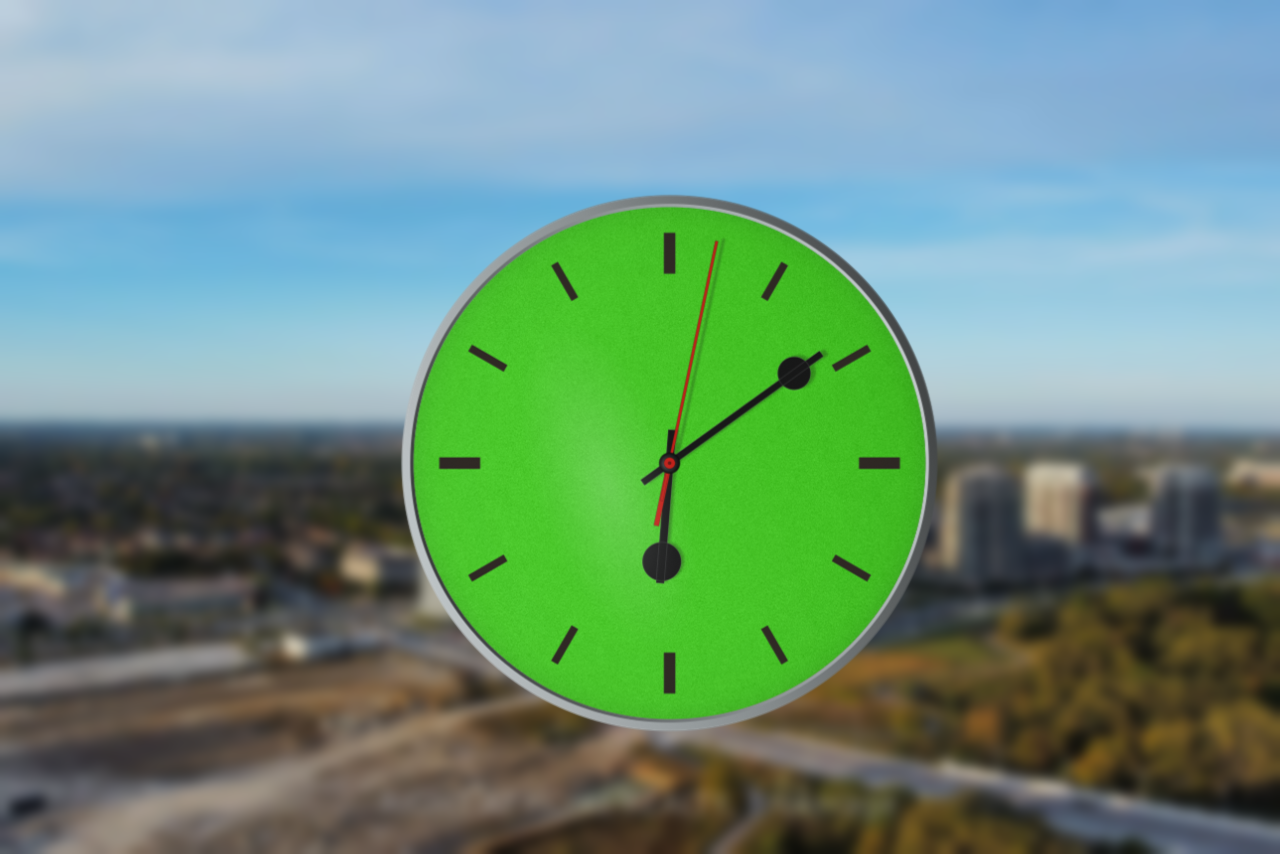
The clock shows 6h09m02s
